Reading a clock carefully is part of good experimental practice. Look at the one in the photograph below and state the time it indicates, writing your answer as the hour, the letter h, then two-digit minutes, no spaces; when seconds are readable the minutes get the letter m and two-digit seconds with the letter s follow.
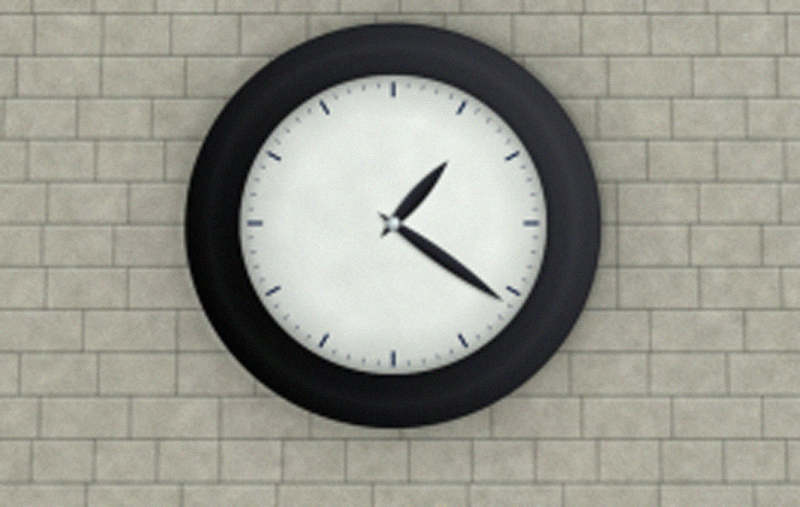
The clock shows 1h21
